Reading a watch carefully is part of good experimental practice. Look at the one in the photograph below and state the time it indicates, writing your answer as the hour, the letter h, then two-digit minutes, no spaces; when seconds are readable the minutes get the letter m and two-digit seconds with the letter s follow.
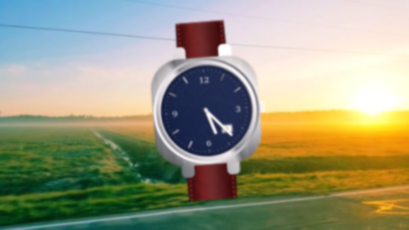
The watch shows 5h23
